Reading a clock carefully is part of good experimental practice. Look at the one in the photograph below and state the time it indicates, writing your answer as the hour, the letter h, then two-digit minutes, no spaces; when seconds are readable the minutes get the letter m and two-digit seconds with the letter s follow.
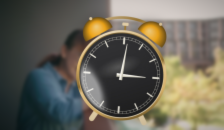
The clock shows 3h01
